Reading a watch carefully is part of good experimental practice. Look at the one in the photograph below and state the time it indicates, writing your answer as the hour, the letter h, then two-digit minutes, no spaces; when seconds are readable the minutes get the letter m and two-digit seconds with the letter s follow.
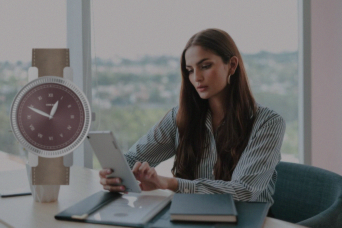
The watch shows 12h49
